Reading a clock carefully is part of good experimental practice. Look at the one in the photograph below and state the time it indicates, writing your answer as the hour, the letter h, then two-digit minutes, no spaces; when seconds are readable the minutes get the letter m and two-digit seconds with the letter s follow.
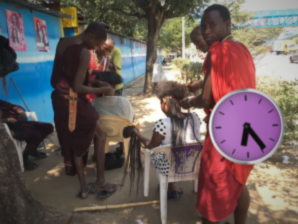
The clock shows 6h24
